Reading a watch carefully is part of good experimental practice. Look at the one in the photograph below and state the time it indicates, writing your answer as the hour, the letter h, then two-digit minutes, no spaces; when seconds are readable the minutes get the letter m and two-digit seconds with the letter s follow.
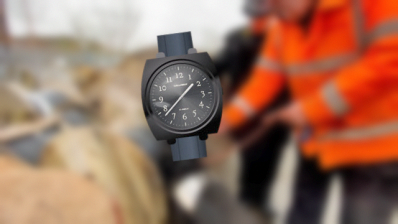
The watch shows 1h38
